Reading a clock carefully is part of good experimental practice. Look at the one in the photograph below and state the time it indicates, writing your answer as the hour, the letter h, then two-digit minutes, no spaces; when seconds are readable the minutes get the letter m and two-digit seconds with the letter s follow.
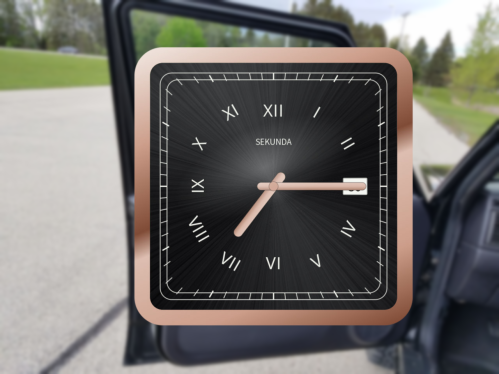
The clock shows 7h15
